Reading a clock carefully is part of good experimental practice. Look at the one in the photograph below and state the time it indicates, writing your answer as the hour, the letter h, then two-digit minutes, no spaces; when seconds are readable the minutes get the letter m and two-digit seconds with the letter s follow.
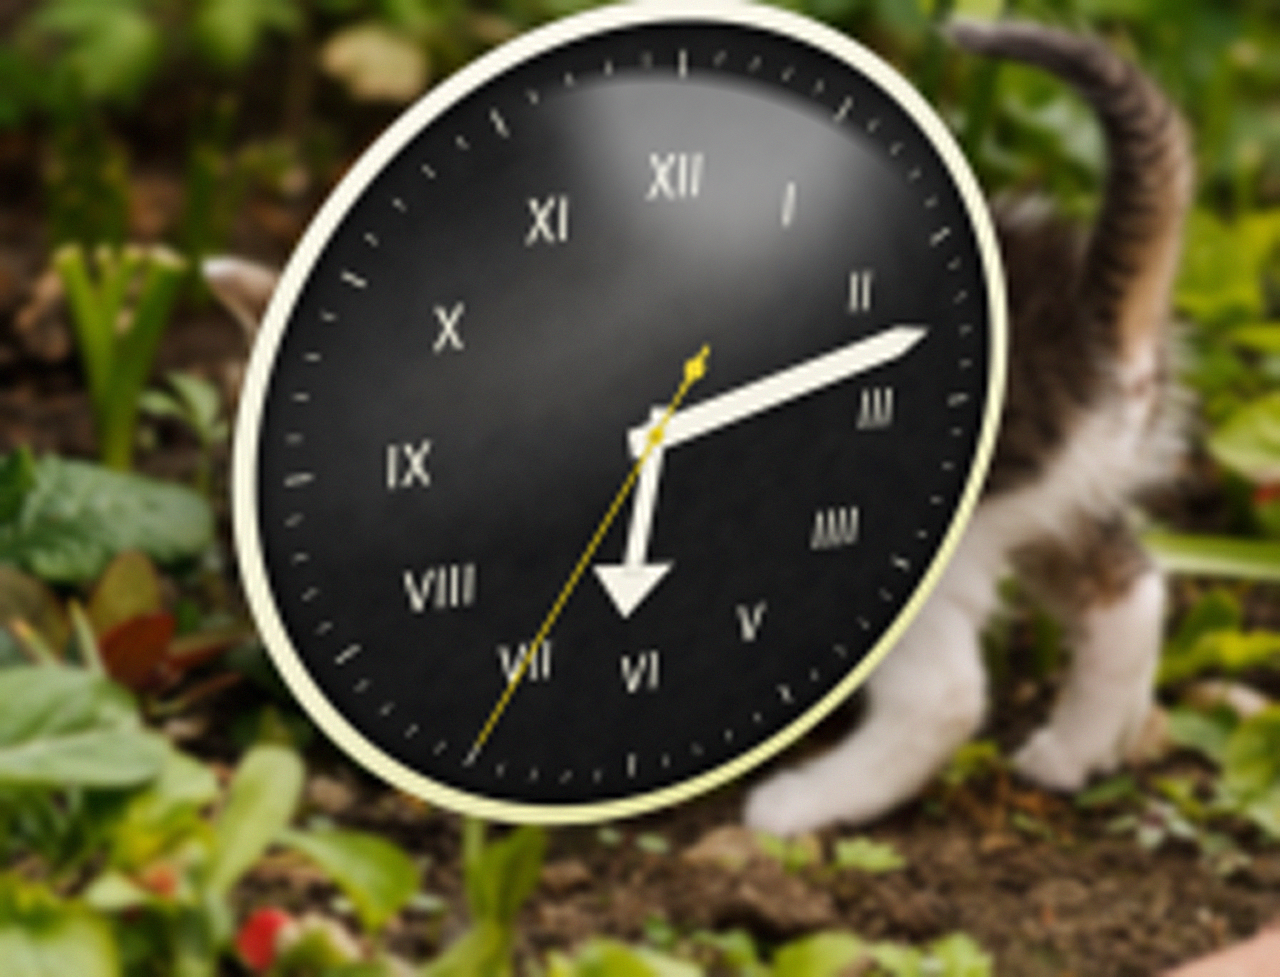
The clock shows 6h12m35s
